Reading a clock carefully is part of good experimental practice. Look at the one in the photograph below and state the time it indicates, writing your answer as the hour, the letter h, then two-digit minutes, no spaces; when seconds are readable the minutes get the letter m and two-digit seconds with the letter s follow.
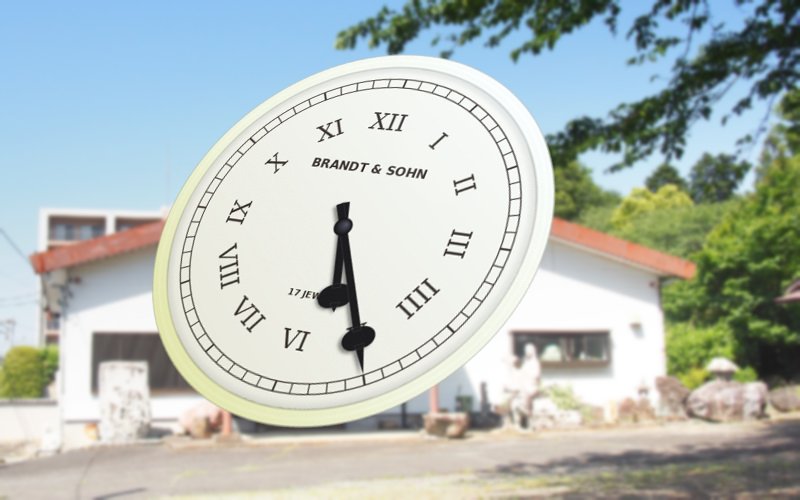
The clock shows 5h25
